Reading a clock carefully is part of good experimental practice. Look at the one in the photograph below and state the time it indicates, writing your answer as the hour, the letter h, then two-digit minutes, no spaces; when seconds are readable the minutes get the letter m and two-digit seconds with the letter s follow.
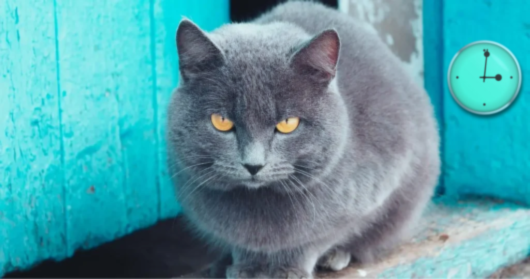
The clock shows 3h01
